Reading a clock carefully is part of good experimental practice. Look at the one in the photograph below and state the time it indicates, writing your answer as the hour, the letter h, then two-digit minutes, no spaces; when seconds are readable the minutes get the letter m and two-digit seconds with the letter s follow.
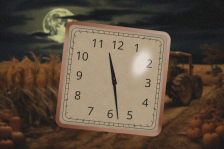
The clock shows 11h28
